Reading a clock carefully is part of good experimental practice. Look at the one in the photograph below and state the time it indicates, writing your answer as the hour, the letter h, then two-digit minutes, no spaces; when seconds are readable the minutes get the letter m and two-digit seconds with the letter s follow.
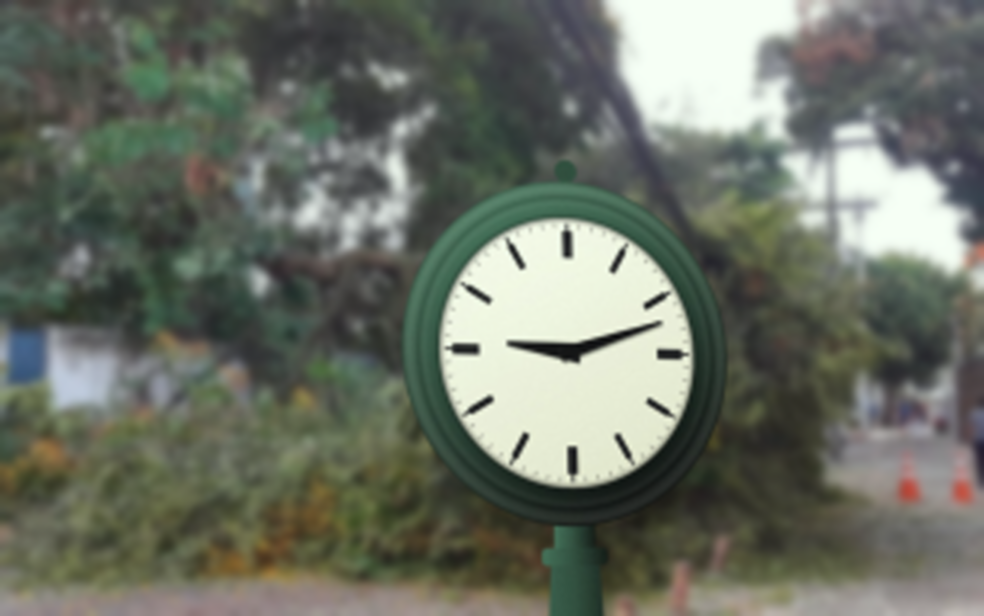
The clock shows 9h12
